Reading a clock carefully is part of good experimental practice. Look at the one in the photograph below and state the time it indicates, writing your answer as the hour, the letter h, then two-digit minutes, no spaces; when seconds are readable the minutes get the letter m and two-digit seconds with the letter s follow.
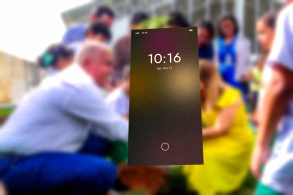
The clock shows 10h16
